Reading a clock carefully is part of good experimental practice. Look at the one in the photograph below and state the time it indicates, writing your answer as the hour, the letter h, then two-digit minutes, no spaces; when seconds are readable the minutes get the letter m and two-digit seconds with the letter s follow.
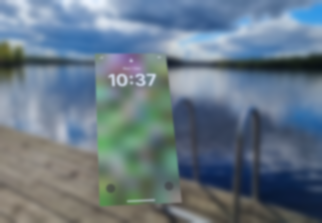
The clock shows 10h37
